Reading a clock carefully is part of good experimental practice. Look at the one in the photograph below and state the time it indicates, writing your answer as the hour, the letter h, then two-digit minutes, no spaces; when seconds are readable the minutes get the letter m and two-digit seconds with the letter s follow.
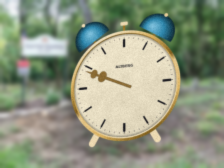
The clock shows 9h49
